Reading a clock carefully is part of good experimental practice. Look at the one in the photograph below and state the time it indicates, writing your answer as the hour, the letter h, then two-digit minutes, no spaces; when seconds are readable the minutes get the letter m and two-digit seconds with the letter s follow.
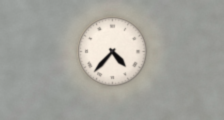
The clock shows 4h37
